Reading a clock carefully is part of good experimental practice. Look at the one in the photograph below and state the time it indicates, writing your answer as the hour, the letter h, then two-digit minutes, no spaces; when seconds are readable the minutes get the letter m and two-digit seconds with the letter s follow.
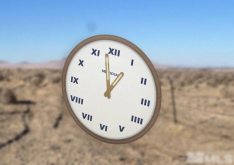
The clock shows 12h58
